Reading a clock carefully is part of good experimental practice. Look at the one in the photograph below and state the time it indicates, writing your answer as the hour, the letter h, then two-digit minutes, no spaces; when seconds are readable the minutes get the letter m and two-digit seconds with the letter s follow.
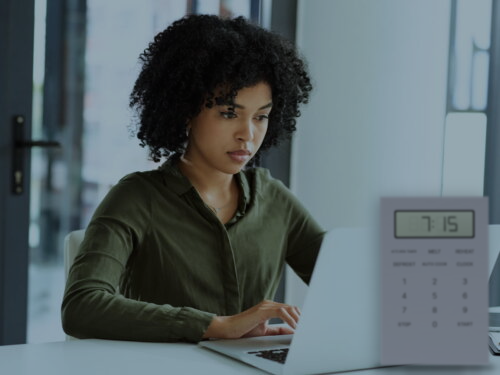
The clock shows 7h15
